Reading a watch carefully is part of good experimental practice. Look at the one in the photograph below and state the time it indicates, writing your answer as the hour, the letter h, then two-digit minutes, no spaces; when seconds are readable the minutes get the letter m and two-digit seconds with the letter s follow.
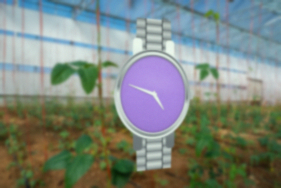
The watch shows 4h48
